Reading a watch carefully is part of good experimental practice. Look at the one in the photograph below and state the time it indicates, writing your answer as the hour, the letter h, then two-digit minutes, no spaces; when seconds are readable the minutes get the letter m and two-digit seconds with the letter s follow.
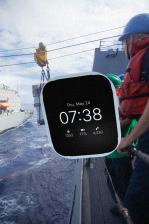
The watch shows 7h38
